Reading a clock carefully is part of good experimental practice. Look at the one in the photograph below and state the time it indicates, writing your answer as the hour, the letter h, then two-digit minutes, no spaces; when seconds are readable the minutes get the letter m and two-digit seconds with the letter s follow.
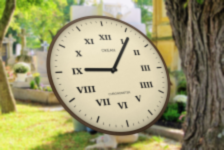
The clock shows 9h06
